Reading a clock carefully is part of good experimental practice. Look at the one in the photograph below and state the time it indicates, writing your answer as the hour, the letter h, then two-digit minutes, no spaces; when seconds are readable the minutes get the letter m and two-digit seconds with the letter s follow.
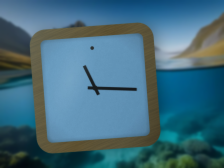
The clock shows 11h16
